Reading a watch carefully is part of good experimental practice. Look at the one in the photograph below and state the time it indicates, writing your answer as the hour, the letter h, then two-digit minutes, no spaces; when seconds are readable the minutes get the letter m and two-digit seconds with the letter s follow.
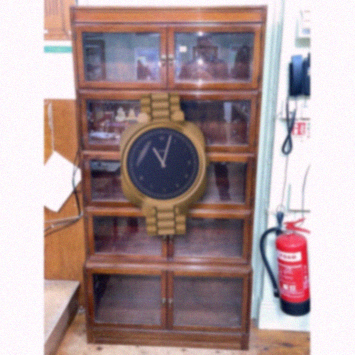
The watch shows 11h03
